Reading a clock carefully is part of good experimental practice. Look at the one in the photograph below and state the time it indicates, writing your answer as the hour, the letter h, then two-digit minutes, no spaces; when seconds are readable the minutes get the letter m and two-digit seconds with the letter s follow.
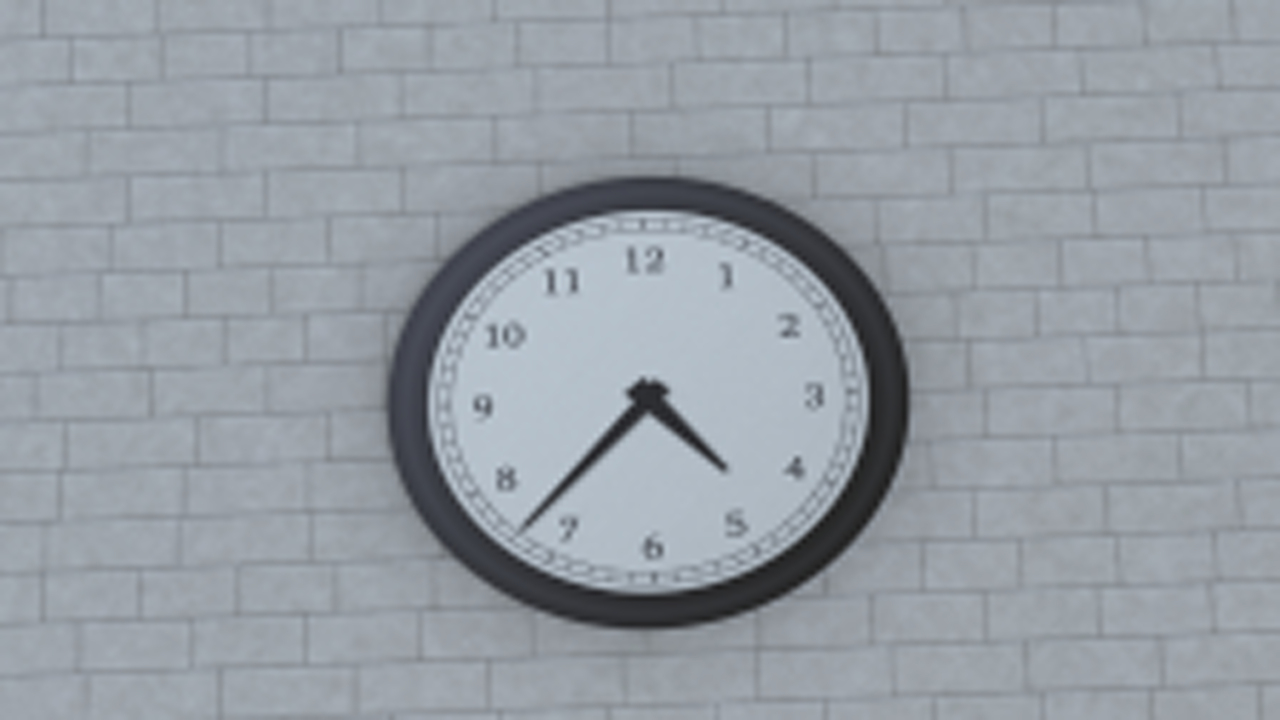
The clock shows 4h37
